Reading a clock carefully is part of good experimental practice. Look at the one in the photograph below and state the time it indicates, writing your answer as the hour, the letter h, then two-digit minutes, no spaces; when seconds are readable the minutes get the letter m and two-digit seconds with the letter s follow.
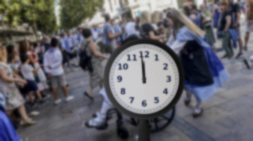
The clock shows 11h59
